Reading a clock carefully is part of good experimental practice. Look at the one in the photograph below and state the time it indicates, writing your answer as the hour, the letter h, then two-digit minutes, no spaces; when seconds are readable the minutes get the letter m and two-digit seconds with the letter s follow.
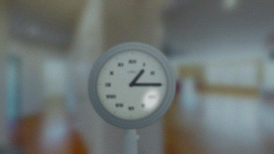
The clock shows 1h15
